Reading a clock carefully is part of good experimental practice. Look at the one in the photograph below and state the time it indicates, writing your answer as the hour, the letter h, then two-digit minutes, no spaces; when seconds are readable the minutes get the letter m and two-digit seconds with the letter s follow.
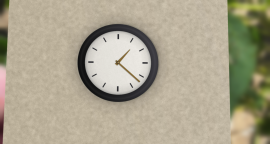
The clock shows 1h22
